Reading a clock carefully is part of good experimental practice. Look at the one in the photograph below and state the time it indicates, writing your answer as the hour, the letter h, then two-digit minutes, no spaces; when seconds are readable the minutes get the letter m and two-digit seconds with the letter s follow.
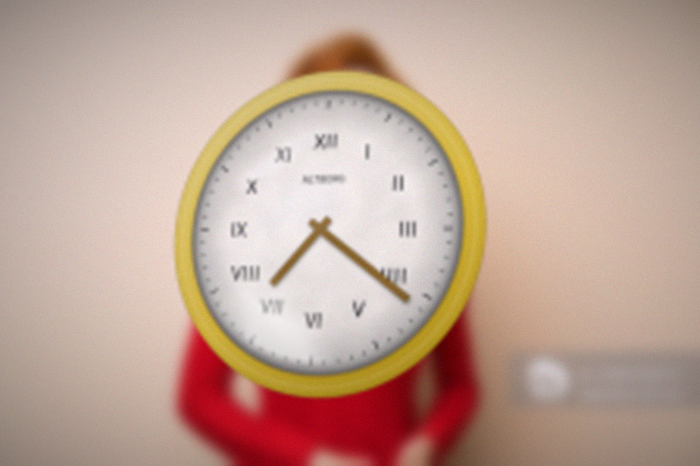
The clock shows 7h21
